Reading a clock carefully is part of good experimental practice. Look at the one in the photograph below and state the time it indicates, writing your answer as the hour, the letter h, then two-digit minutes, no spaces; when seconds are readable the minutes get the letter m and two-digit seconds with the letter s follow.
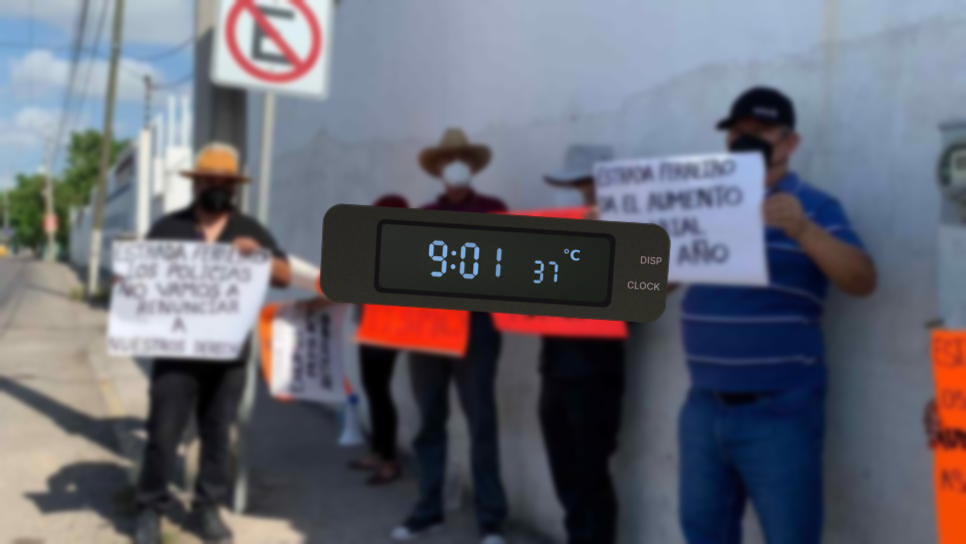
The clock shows 9h01
